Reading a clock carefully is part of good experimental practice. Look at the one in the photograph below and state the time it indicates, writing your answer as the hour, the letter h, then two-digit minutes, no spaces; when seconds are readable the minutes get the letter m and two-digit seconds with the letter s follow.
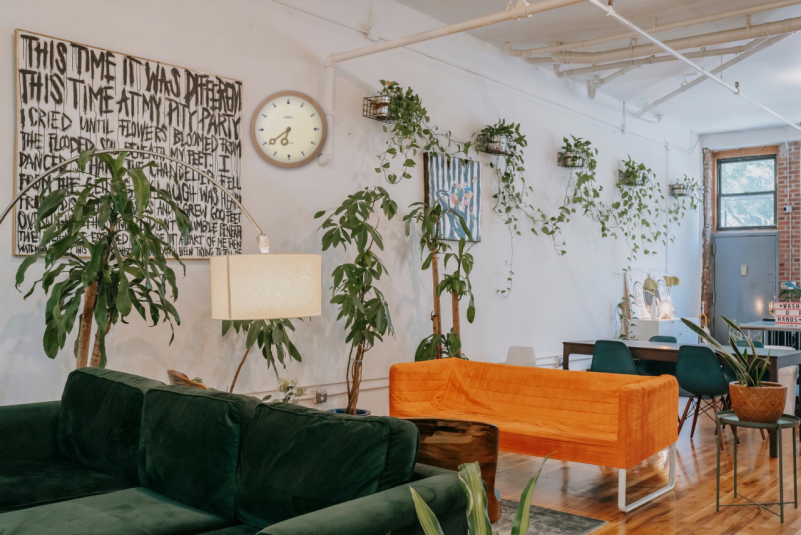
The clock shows 6h39
